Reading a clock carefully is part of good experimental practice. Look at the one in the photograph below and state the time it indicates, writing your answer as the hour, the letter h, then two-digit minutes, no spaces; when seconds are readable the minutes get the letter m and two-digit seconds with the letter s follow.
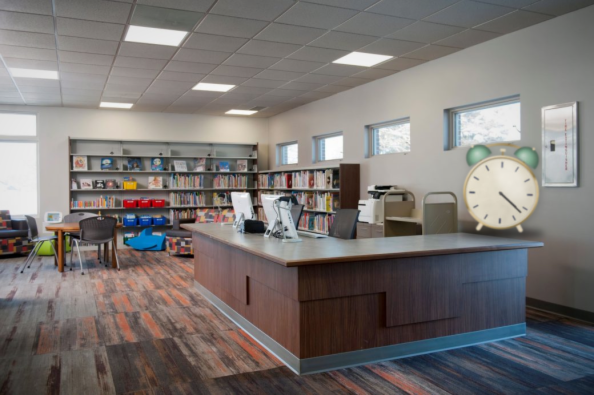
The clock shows 4h22
